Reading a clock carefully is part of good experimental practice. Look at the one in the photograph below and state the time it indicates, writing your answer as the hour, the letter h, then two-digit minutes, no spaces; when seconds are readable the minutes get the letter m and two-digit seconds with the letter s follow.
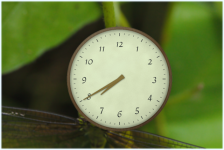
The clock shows 7h40
